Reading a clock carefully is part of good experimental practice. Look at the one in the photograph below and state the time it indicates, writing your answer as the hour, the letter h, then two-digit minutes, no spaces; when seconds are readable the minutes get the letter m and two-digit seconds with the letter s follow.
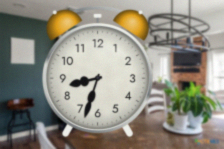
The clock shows 8h33
